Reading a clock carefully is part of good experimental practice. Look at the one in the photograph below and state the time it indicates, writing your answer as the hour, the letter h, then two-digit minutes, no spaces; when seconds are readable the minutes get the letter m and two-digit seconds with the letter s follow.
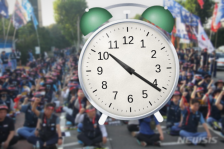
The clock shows 10h21
